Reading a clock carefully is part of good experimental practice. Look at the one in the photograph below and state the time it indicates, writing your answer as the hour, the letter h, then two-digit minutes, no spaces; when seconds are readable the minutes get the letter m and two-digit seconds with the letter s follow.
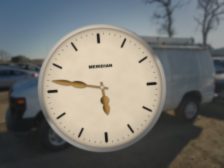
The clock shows 5h47
